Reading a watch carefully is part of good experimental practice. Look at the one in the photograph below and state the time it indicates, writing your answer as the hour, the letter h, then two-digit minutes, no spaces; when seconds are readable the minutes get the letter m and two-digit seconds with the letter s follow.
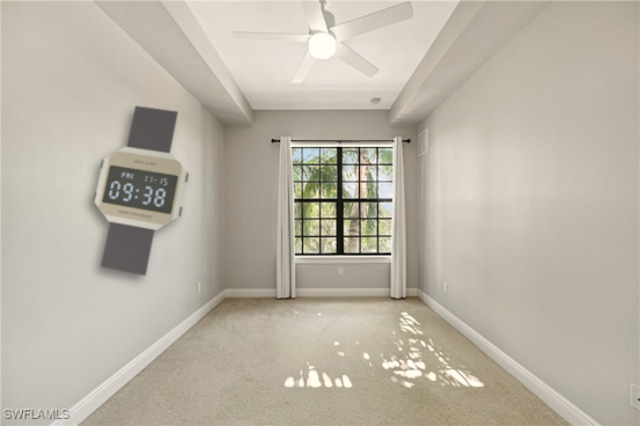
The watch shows 9h38
